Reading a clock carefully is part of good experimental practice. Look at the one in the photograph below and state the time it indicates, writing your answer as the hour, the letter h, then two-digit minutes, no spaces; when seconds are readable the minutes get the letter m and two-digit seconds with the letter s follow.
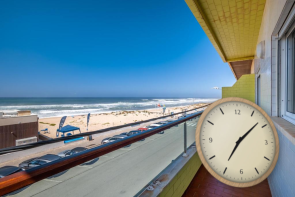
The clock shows 7h08
